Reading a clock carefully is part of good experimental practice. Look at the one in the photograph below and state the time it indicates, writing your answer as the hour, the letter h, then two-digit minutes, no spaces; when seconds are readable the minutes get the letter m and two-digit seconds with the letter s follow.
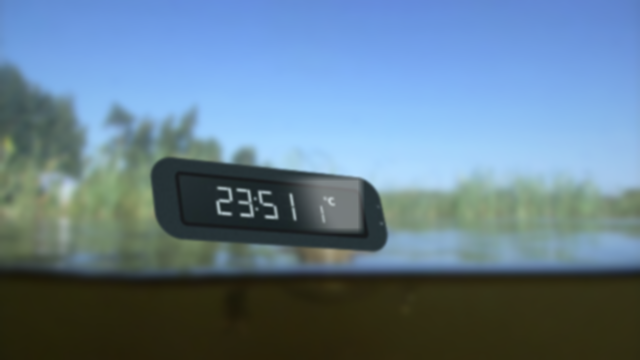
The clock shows 23h51
